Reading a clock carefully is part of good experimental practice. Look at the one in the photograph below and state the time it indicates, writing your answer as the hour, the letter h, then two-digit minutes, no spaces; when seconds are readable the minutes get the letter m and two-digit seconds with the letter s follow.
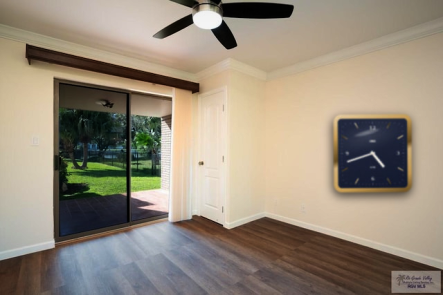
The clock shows 4h42
